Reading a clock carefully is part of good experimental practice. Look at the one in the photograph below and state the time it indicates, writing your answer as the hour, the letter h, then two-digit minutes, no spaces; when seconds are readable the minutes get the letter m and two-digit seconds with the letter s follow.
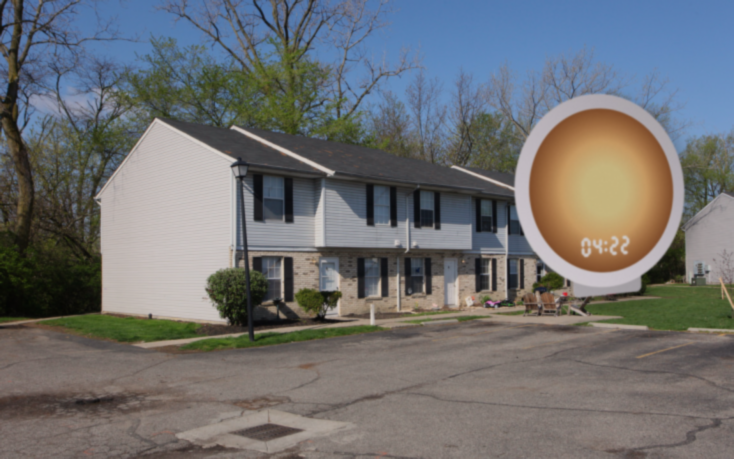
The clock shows 4h22
